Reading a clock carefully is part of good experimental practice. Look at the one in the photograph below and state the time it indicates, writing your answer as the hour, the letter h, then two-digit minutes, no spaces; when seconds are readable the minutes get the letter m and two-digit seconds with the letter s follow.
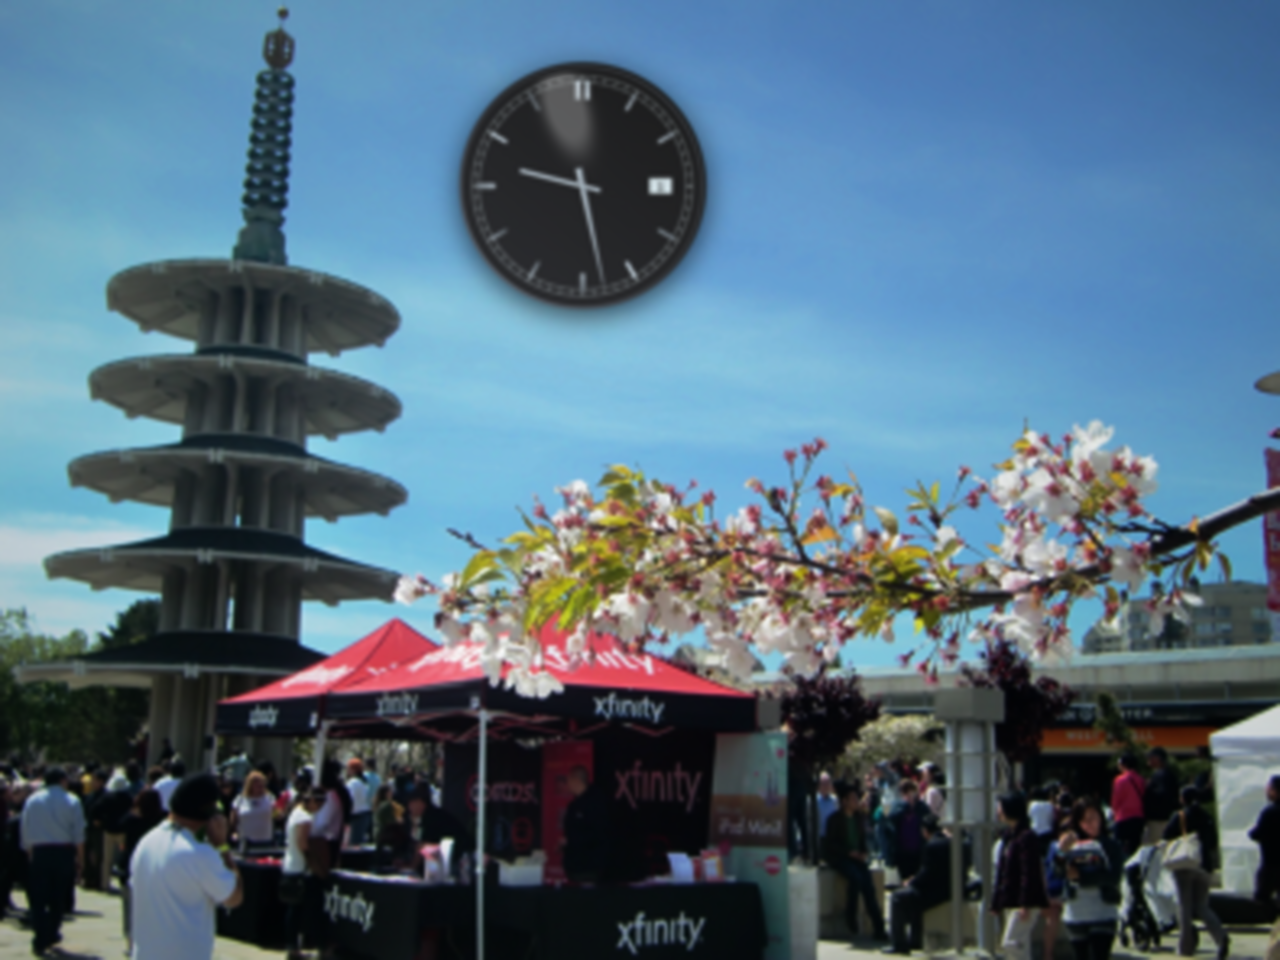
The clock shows 9h28
